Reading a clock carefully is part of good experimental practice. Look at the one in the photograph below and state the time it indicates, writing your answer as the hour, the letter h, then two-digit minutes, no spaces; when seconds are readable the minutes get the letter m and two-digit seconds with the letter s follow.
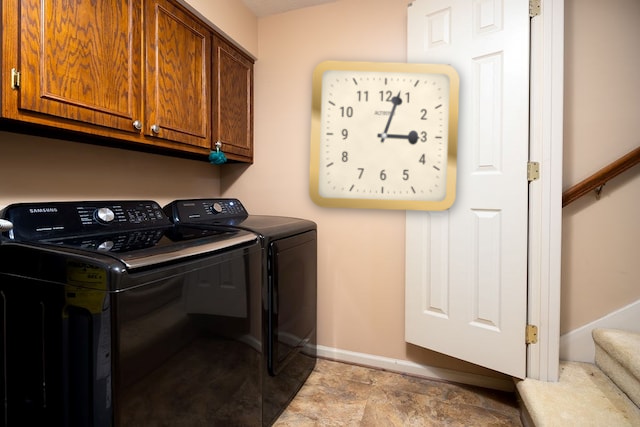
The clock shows 3h03
